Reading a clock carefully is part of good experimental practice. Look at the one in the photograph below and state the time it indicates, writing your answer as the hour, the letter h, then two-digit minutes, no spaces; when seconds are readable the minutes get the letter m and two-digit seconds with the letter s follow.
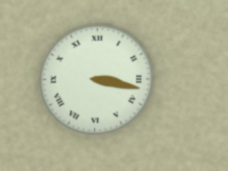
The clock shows 3h17
